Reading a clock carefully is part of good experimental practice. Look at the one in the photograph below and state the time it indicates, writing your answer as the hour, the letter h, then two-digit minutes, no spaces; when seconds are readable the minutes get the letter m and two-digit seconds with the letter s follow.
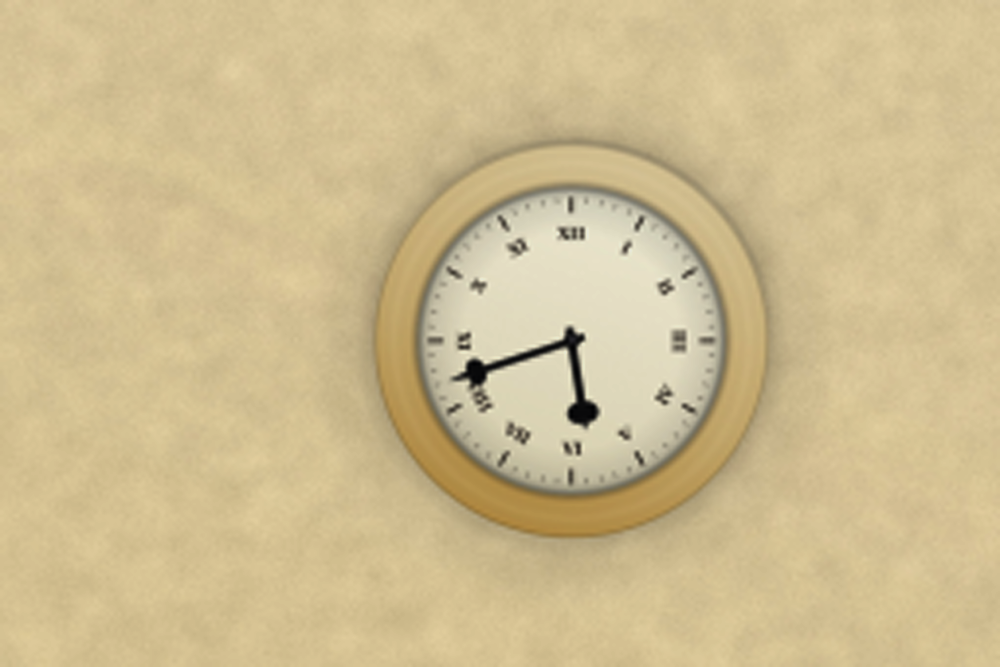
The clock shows 5h42
